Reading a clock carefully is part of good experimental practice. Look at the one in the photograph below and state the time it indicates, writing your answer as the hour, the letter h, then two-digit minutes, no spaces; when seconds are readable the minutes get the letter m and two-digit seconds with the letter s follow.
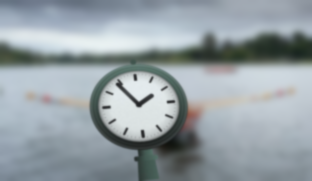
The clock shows 1h54
